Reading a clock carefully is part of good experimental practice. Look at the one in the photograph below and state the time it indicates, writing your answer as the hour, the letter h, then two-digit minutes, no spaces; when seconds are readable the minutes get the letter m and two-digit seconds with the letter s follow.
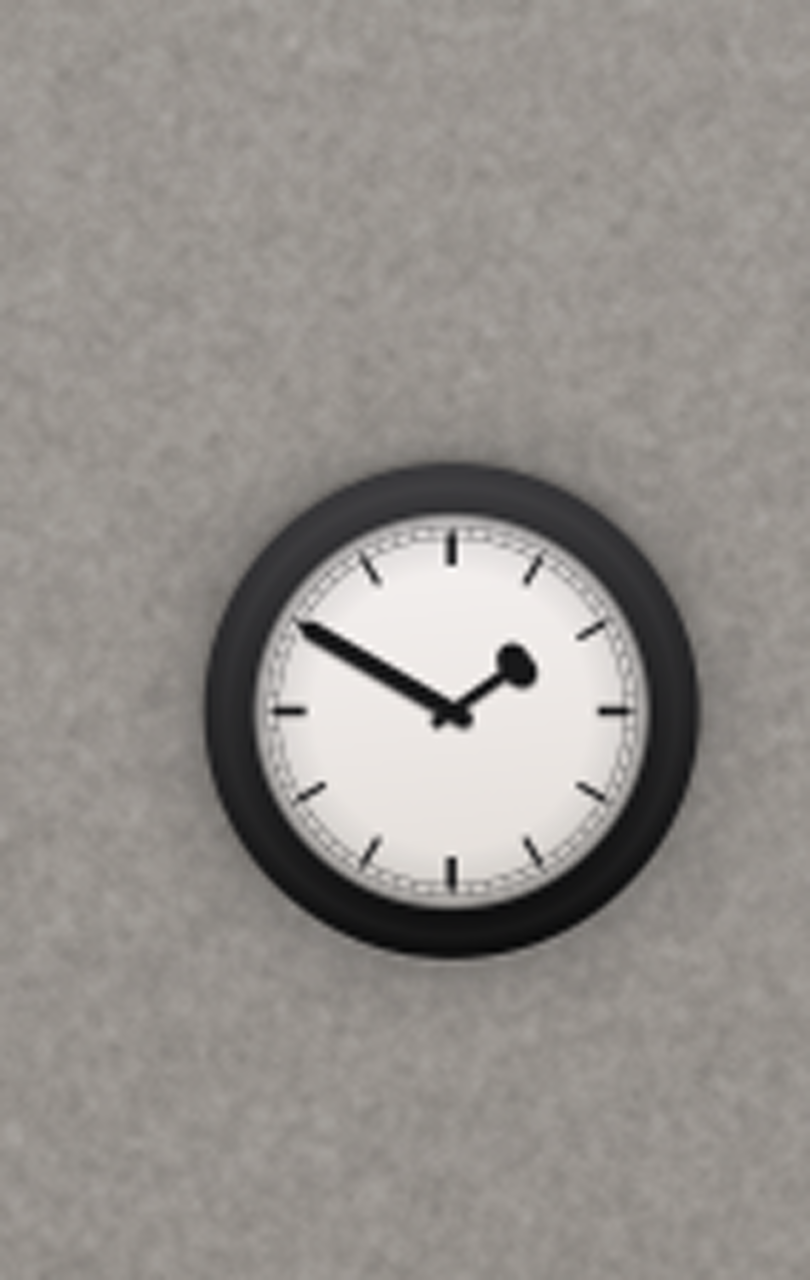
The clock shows 1h50
